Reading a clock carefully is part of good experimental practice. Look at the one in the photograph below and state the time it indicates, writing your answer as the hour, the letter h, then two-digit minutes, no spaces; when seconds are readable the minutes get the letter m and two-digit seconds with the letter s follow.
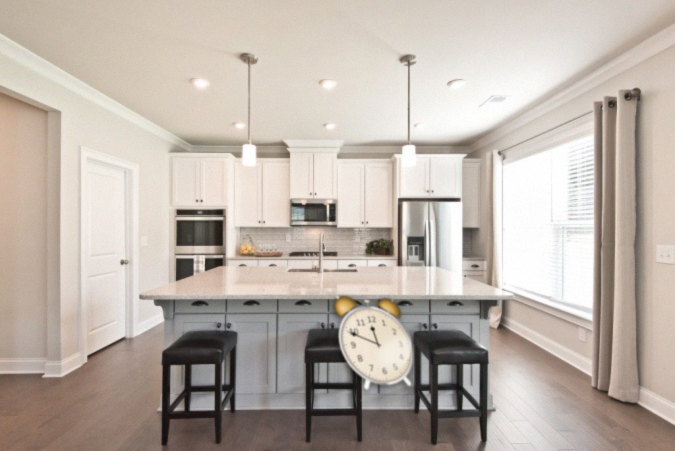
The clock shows 11h49
